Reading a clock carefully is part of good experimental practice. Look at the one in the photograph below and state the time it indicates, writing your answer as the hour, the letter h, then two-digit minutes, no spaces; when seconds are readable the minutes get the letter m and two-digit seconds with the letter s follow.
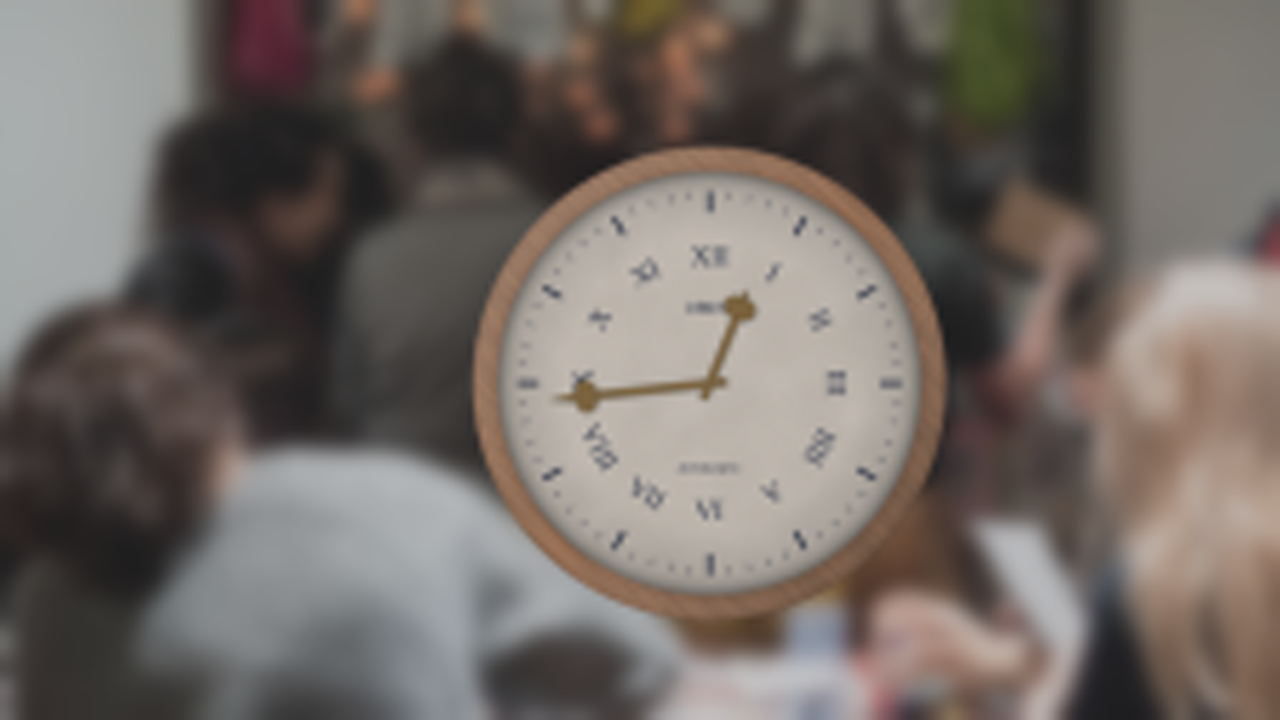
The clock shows 12h44
